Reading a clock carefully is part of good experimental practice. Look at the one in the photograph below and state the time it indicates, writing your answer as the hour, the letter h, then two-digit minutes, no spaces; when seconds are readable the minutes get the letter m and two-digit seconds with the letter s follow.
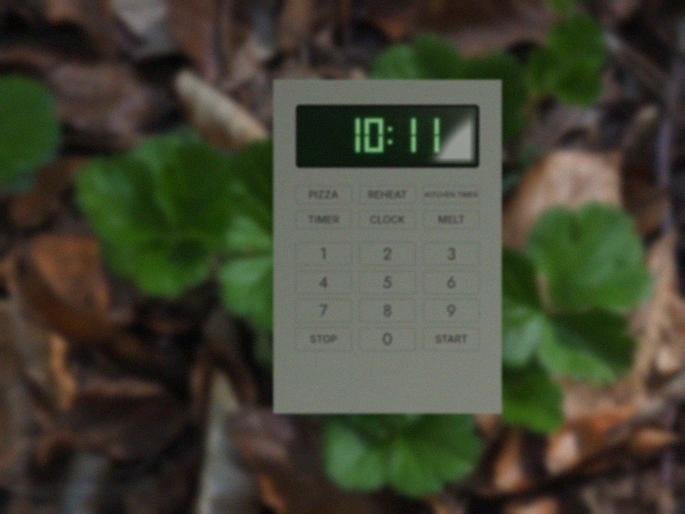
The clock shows 10h11
